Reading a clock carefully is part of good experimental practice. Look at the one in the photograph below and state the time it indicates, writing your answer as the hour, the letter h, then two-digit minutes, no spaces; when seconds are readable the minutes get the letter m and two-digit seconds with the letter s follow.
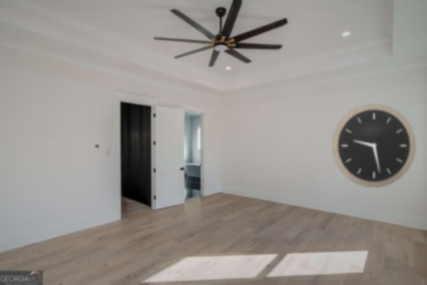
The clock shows 9h28
